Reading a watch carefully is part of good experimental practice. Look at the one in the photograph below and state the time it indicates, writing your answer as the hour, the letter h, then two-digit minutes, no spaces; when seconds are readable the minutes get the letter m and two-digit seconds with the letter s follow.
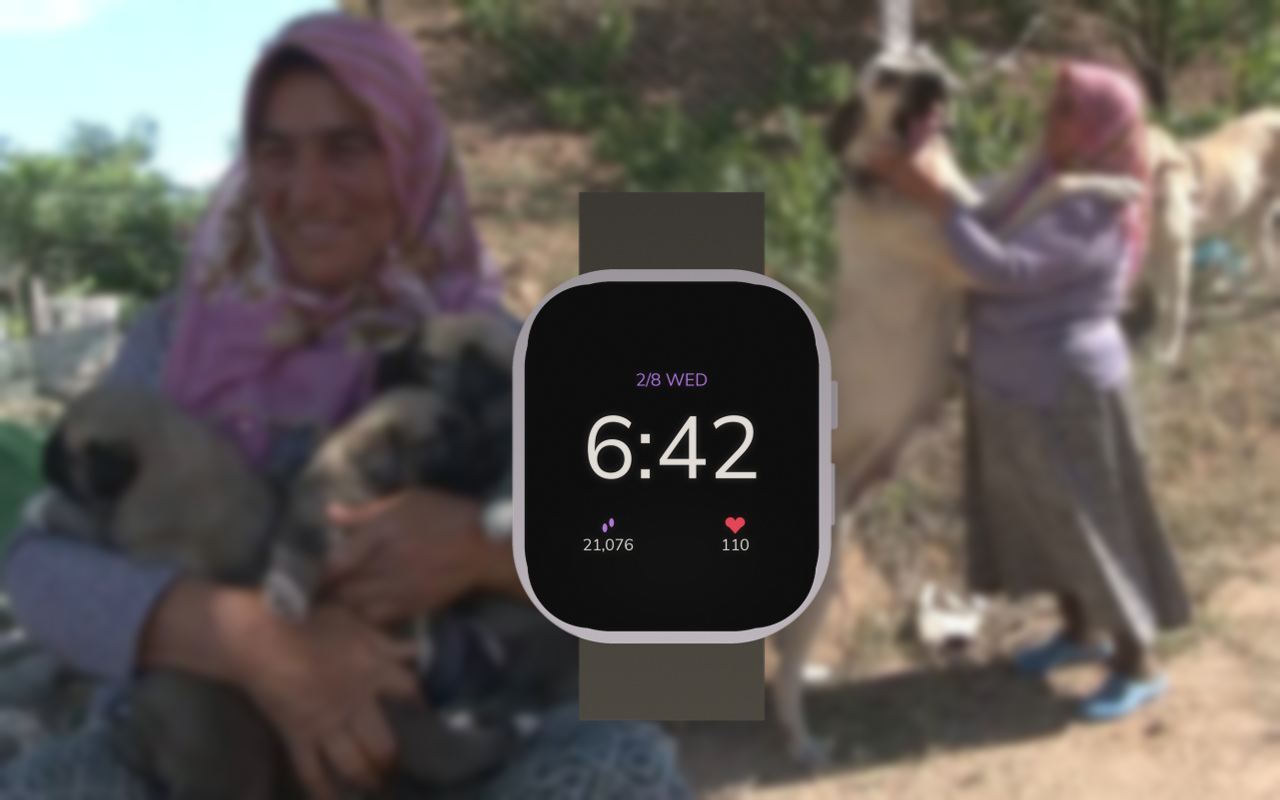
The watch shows 6h42
